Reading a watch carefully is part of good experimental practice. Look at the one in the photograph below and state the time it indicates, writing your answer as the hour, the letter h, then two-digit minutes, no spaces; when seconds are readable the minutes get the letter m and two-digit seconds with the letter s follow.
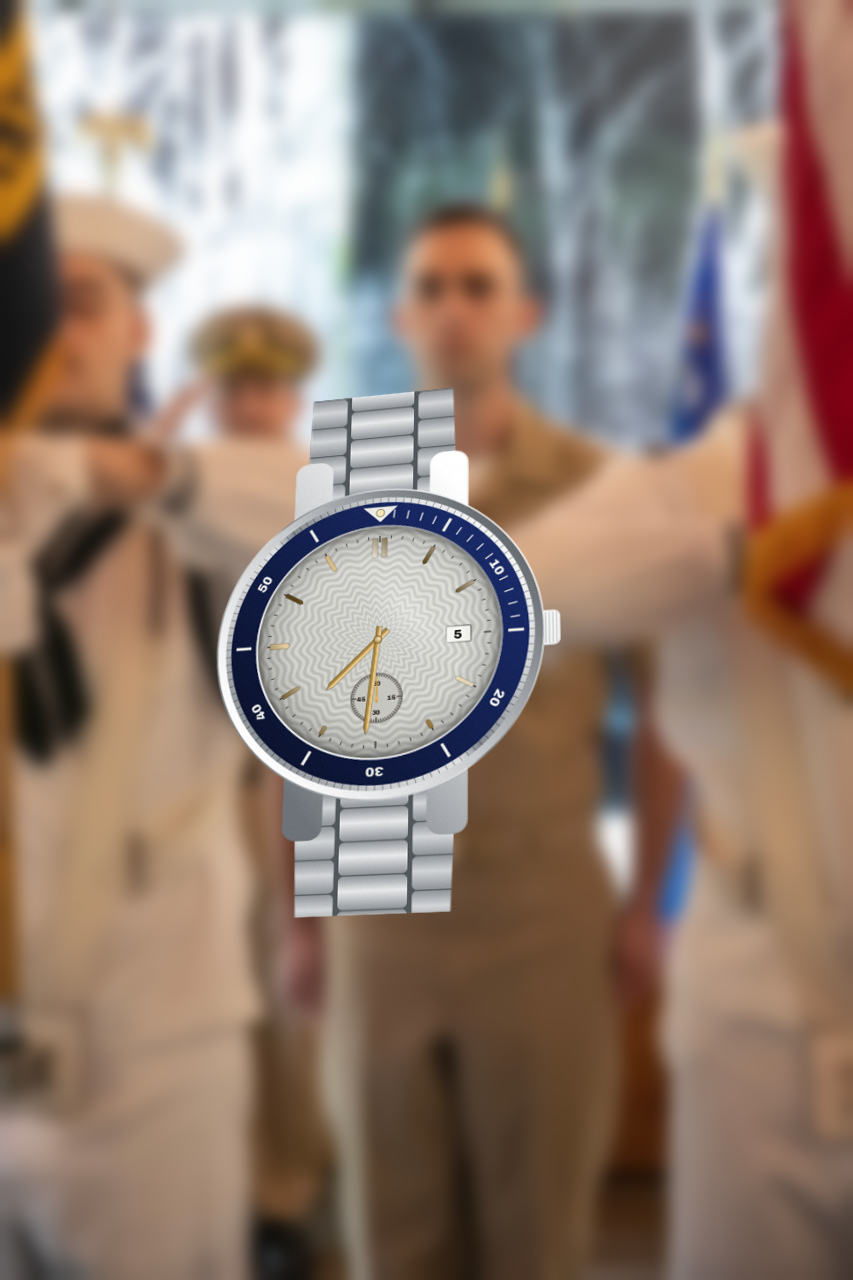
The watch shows 7h31
